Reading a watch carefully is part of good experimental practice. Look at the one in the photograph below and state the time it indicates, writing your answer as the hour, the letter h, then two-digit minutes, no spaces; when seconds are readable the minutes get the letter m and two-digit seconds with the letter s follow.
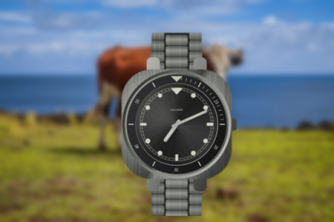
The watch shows 7h11
